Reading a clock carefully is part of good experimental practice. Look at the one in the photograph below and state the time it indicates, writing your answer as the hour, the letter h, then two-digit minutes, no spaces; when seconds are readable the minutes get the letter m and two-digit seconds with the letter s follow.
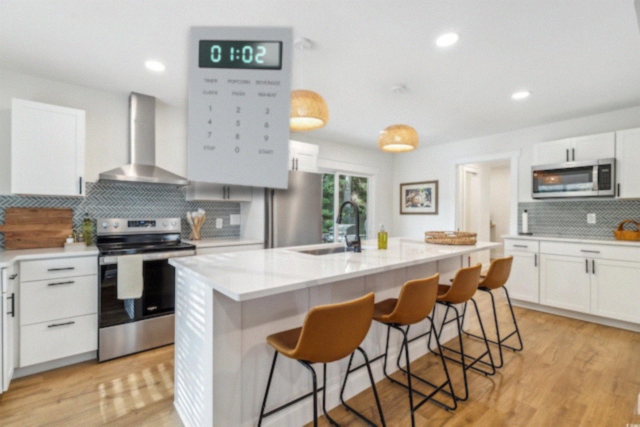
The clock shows 1h02
